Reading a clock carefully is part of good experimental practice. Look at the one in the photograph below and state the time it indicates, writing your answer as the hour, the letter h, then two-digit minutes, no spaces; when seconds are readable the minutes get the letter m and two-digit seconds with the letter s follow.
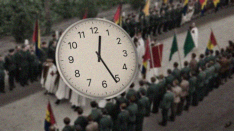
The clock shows 12h26
